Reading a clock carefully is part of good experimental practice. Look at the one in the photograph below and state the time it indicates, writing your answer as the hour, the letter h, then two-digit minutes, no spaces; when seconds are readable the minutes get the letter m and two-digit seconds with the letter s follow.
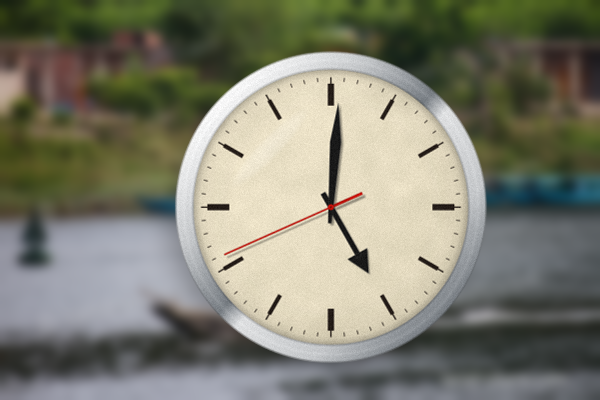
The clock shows 5h00m41s
